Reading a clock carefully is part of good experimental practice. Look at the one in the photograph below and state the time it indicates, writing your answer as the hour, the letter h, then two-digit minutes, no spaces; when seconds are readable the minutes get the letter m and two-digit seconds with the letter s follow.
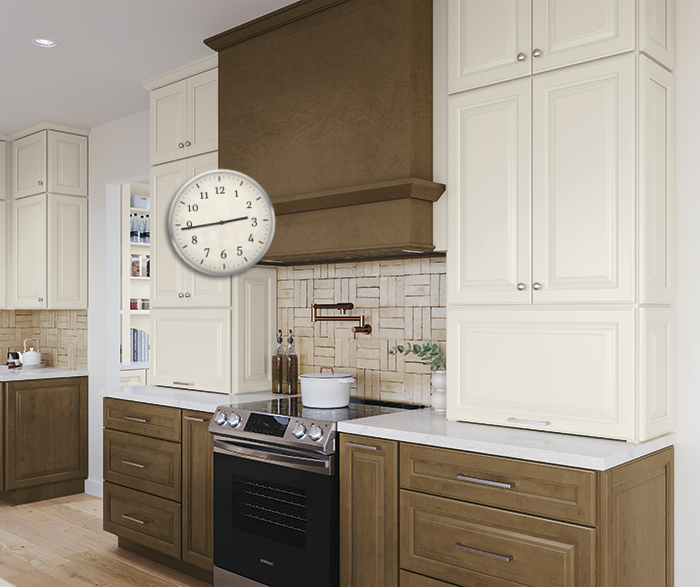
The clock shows 2h44
